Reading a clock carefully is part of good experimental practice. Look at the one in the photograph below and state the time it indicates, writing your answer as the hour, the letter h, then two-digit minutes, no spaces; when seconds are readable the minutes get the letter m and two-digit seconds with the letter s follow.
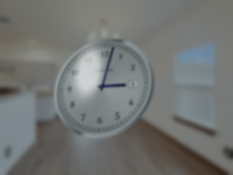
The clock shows 3h02
